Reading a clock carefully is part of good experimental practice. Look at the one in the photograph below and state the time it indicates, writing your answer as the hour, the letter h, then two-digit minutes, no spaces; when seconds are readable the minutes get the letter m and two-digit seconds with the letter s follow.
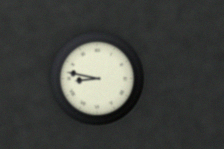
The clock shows 8h47
